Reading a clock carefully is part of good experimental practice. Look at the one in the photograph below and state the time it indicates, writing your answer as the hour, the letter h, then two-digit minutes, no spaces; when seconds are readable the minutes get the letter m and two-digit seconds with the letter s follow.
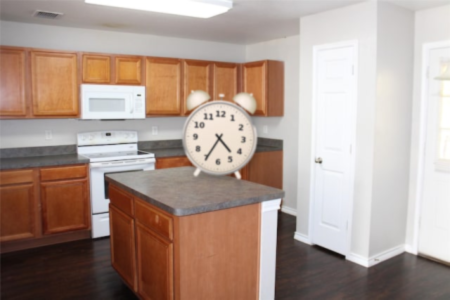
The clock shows 4h35
